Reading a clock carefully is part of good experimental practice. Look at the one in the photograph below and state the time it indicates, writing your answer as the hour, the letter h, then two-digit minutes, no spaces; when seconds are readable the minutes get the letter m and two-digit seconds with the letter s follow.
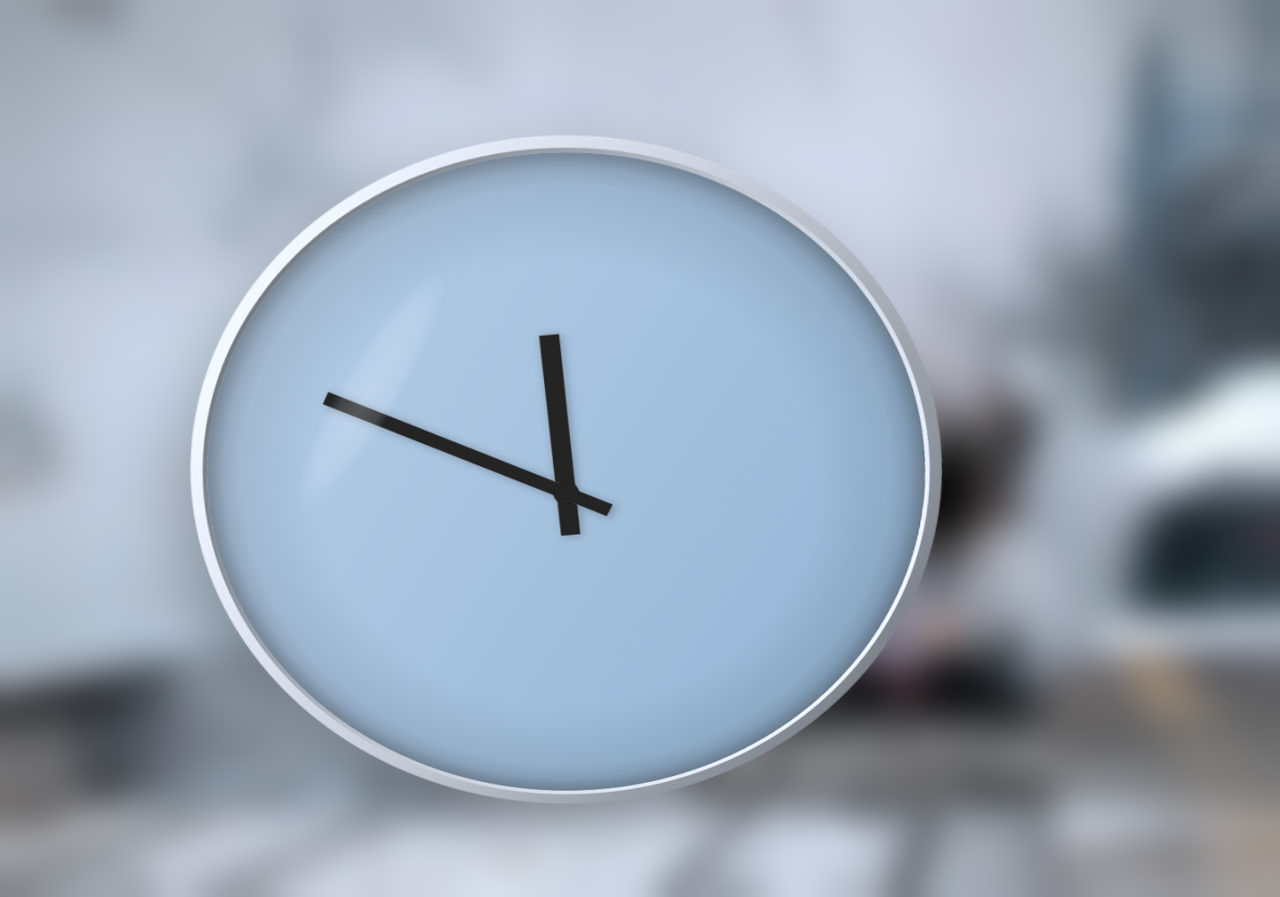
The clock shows 11h49
